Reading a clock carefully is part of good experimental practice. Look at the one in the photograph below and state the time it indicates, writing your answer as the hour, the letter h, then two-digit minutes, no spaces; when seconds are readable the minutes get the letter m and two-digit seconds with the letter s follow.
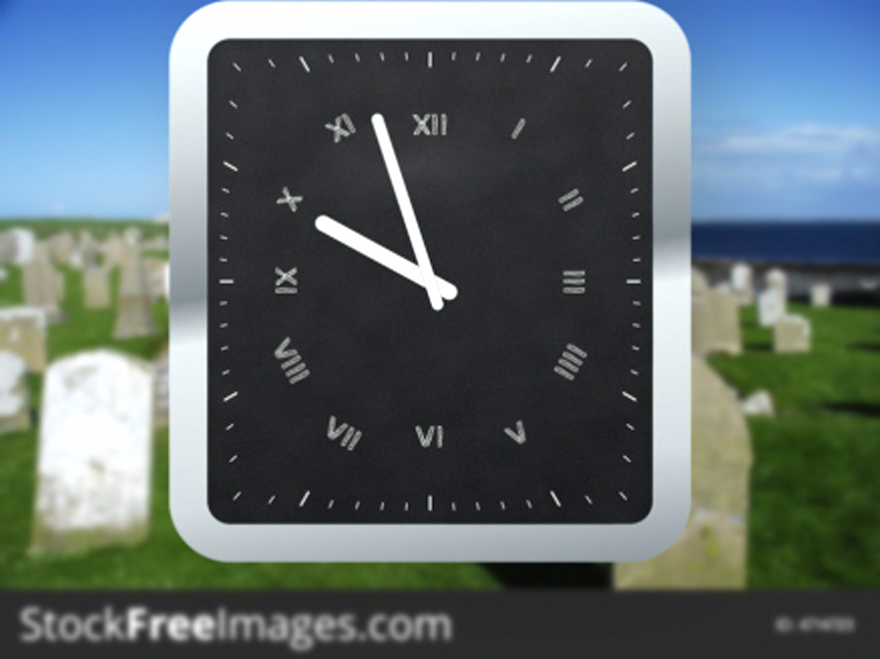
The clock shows 9h57
